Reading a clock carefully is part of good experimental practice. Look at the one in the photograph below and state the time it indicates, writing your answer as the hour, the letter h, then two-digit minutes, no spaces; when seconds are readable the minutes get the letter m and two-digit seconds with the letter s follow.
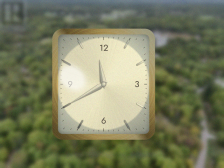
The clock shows 11h40
